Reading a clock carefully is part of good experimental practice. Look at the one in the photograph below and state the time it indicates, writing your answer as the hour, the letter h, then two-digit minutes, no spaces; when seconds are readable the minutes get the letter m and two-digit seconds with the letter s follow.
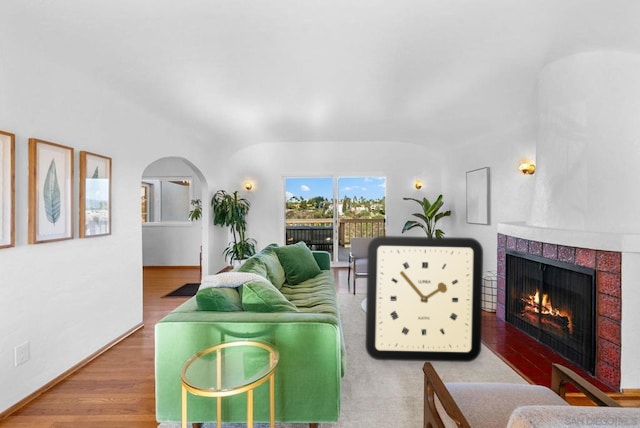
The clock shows 1h53
